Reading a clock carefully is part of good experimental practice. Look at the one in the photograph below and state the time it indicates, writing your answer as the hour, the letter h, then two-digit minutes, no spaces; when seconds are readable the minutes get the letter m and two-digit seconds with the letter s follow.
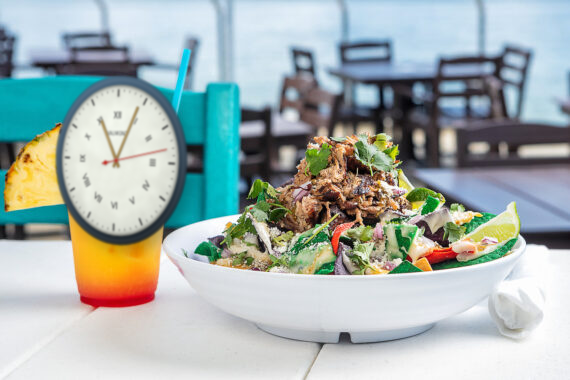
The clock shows 11h04m13s
